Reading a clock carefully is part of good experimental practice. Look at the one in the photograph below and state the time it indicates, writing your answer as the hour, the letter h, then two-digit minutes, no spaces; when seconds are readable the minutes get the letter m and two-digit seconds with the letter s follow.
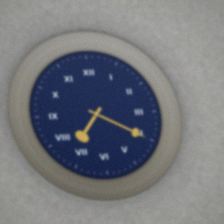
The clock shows 7h20
